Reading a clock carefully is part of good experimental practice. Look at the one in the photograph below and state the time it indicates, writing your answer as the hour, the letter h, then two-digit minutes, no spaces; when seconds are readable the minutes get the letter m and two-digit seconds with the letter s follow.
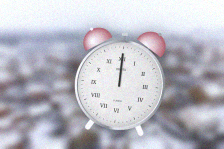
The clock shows 12h00
